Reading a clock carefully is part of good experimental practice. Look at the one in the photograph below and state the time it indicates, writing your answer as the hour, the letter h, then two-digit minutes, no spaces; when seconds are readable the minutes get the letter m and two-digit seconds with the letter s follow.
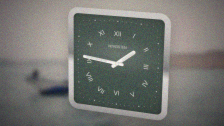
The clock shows 1h46
